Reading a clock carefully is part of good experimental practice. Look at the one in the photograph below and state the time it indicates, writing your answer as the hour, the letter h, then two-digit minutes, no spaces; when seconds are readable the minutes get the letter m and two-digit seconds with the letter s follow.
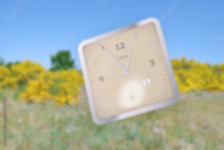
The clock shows 12h55
